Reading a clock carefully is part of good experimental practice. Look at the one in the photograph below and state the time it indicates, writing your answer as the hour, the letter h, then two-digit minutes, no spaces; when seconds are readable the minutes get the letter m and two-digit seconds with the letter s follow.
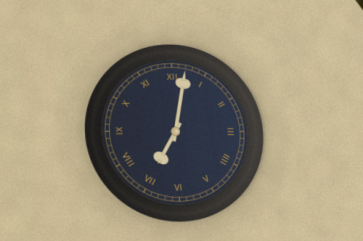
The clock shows 7h02
